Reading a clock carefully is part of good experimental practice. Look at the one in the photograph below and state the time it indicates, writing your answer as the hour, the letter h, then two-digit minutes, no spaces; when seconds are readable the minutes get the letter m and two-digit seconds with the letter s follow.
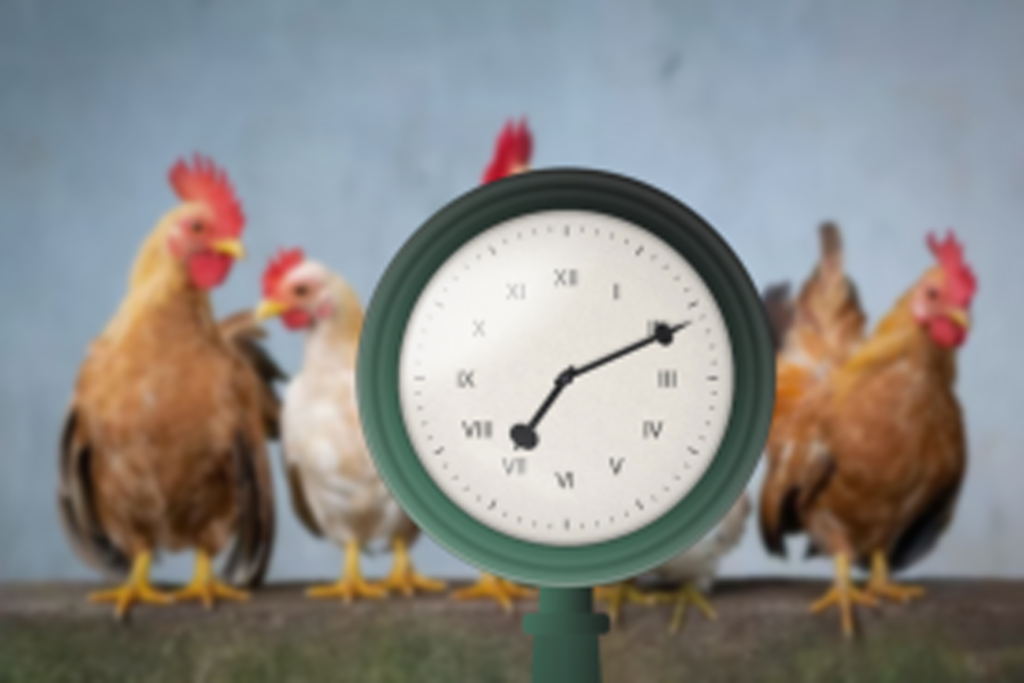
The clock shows 7h11
